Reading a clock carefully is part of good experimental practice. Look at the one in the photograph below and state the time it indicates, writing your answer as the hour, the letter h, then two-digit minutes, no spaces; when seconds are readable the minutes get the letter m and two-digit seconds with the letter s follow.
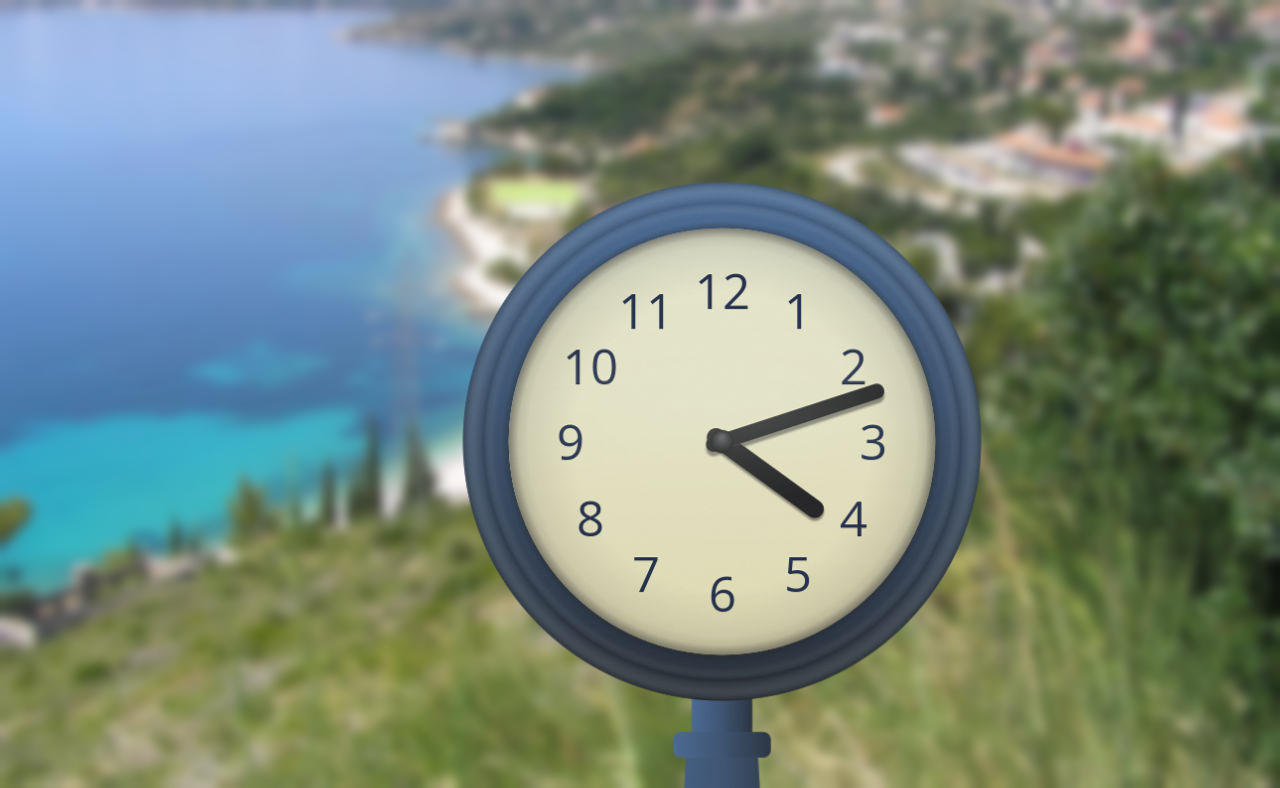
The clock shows 4h12
